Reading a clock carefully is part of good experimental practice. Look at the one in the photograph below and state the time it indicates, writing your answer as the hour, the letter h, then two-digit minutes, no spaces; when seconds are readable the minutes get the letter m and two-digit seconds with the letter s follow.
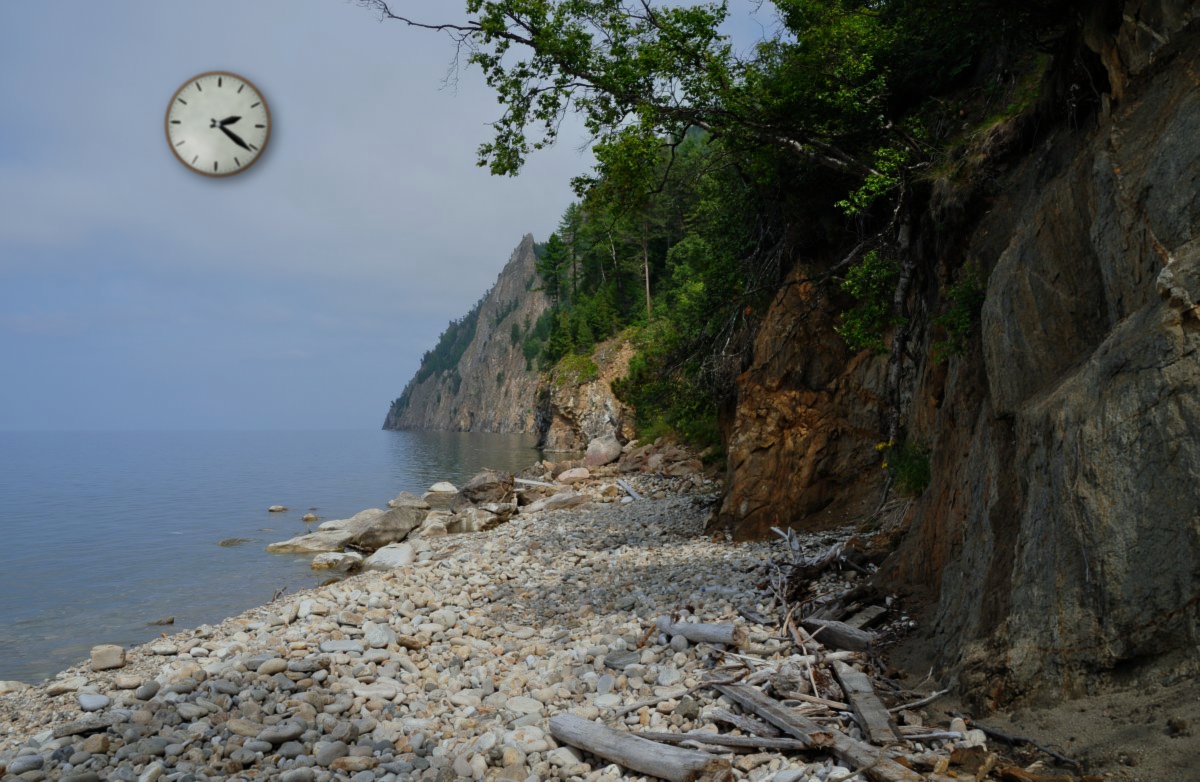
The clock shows 2h21
